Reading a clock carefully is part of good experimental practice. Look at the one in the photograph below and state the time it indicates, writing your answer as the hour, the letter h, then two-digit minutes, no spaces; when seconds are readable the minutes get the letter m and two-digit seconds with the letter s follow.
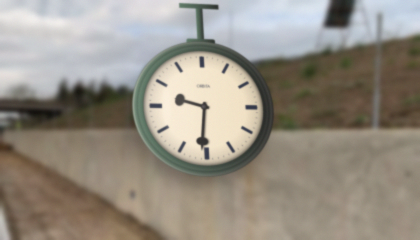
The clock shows 9h31
